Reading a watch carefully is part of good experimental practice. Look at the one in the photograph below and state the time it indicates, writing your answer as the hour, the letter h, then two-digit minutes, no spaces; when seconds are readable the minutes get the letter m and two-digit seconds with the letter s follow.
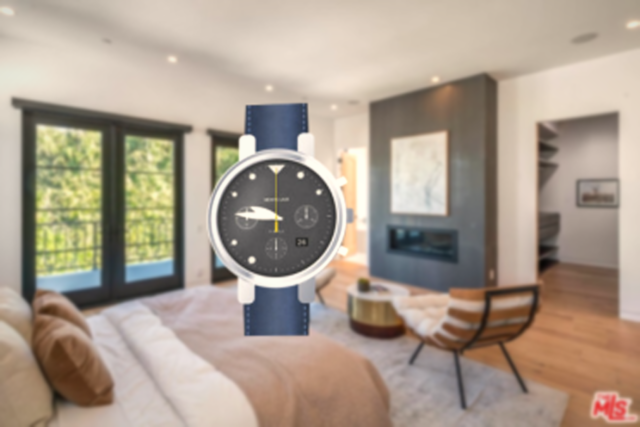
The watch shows 9h46
